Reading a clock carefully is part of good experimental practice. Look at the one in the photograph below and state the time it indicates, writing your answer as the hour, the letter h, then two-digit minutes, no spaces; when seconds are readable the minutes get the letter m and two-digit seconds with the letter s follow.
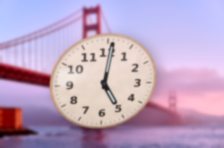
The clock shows 5h01
